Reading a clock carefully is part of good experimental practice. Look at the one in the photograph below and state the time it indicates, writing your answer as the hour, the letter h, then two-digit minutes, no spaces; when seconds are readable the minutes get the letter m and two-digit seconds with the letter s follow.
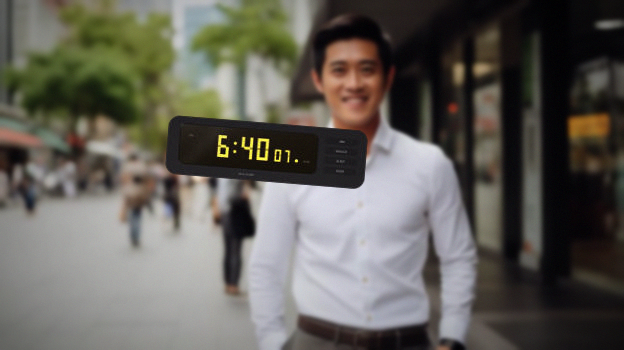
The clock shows 6h40m07s
